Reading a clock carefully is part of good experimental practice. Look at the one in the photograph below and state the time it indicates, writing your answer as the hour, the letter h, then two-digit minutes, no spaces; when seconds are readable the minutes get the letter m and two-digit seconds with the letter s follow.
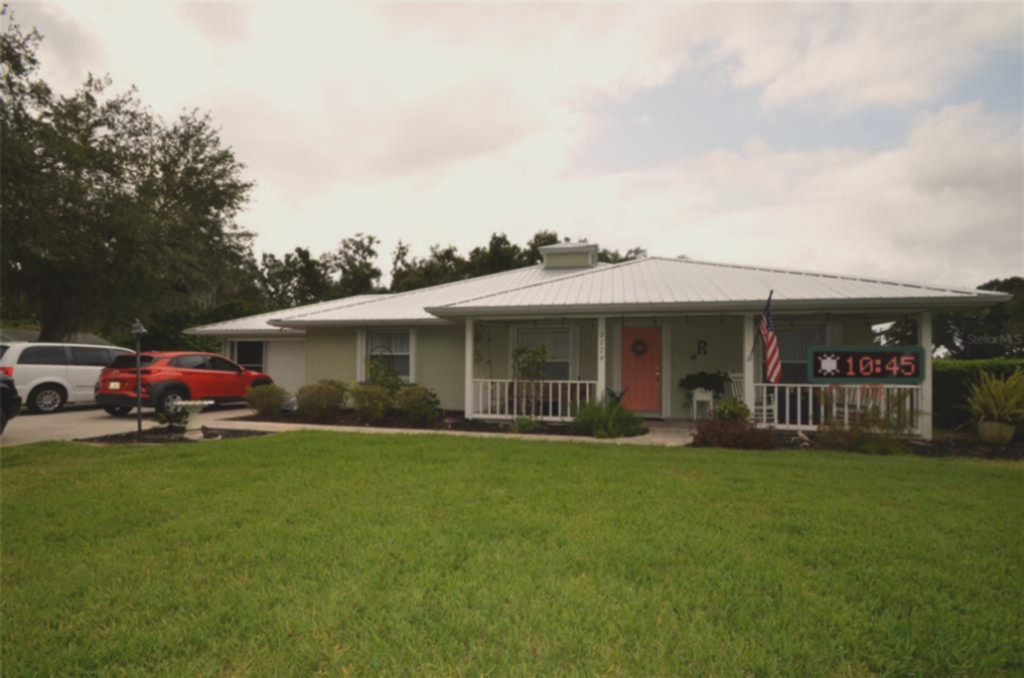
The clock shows 10h45
